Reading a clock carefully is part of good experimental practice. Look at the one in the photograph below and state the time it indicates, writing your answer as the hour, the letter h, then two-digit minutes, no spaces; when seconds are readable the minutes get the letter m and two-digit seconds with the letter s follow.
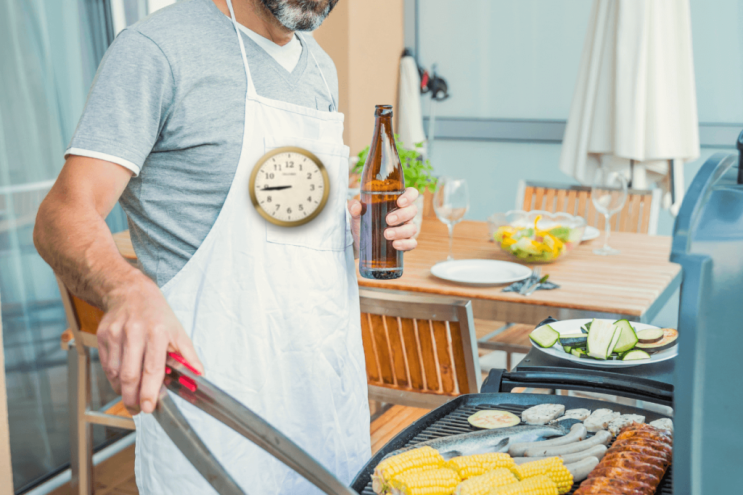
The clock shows 8h44
